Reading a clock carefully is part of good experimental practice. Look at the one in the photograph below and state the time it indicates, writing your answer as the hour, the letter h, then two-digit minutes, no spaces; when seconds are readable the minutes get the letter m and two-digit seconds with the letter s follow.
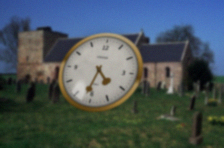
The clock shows 4h32
